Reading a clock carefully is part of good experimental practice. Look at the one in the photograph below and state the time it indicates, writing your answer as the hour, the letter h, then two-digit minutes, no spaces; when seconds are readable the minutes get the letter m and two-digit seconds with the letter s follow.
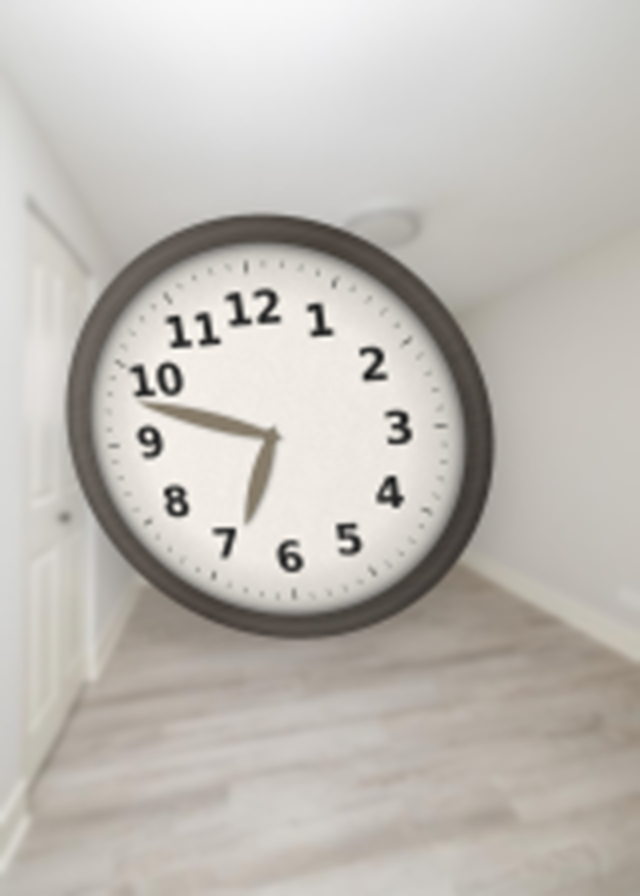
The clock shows 6h48
